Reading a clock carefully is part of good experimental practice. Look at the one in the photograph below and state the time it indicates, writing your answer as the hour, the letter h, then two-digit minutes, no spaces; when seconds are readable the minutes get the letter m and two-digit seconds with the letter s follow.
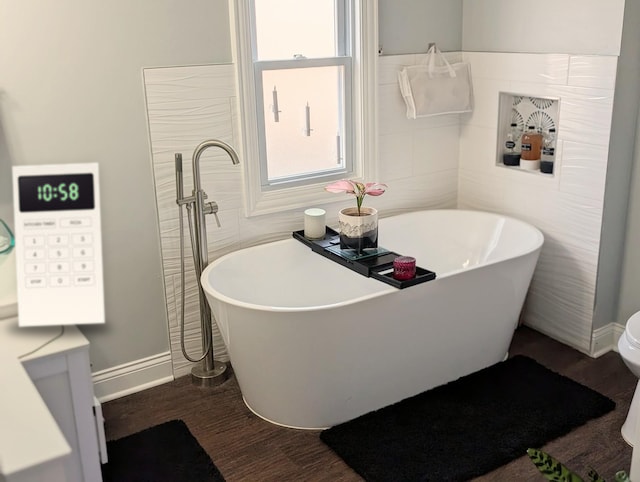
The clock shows 10h58
